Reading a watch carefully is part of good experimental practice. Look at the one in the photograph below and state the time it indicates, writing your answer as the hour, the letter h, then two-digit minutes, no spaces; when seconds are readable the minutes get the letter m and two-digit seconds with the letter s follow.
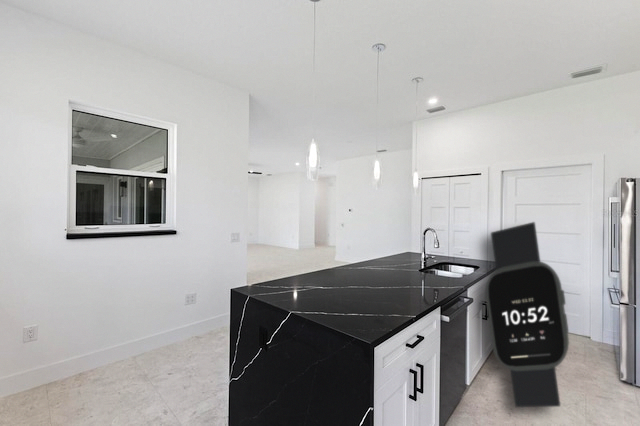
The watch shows 10h52
